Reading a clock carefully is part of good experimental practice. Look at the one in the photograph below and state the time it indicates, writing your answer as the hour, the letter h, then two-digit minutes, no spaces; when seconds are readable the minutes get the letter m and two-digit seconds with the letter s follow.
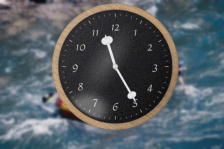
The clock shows 11h25
